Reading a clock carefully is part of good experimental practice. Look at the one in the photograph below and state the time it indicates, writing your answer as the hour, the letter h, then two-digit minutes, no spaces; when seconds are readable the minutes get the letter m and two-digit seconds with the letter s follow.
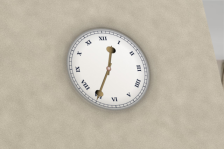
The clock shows 12h35
